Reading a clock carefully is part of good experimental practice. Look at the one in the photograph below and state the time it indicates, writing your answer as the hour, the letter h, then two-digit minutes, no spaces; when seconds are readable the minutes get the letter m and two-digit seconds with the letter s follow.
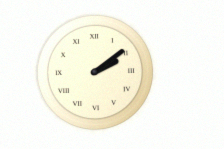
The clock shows 2h09
